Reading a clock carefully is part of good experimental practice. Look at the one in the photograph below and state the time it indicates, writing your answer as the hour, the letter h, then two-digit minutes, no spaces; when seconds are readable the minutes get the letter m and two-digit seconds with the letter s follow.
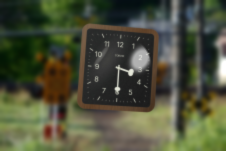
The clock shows 3h30
